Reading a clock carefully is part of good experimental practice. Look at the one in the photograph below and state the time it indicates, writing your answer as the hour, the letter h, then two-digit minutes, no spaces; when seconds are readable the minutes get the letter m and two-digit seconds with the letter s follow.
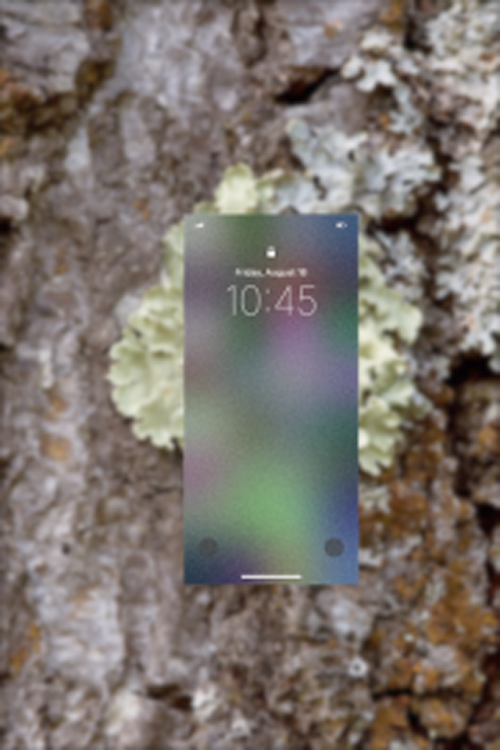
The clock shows 10h45
